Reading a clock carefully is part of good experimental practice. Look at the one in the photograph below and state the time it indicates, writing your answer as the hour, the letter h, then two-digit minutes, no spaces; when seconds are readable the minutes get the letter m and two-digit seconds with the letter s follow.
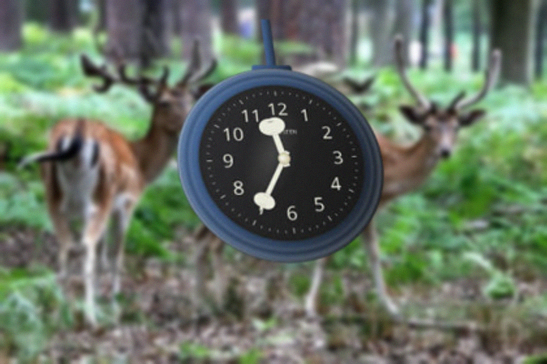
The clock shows 11h35
